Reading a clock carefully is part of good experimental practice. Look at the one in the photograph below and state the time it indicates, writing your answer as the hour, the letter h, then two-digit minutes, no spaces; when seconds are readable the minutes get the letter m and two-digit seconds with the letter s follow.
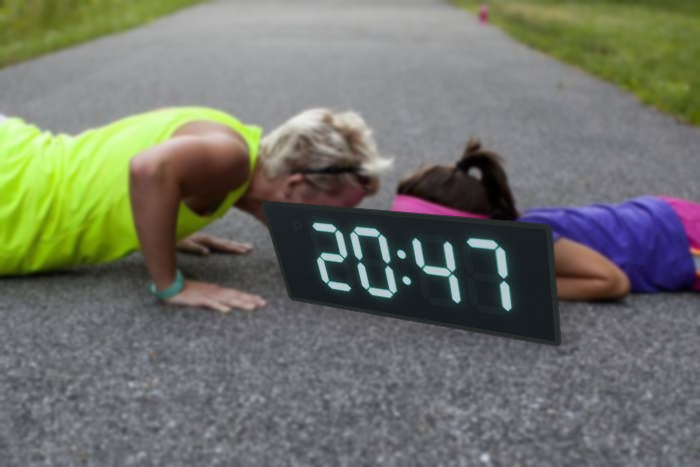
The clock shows 20h47
